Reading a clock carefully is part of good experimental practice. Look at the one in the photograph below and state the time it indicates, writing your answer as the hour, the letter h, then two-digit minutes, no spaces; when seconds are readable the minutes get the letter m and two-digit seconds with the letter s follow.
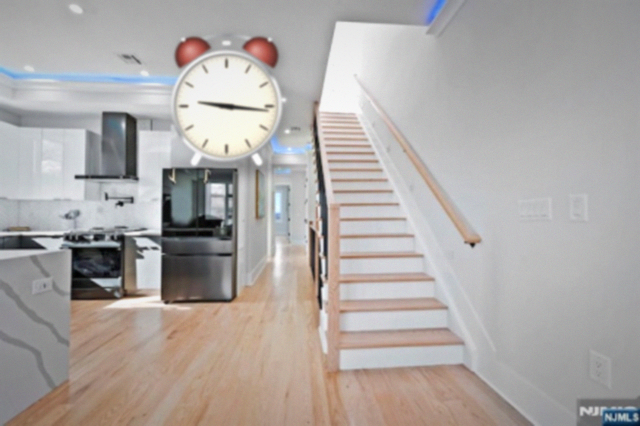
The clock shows 9h16
